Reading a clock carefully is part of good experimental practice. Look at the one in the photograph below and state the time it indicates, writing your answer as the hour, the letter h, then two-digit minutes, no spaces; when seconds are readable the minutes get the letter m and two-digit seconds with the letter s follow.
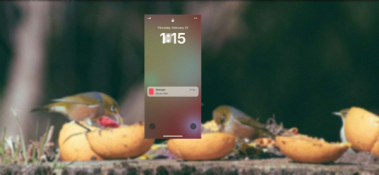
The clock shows 1h15
